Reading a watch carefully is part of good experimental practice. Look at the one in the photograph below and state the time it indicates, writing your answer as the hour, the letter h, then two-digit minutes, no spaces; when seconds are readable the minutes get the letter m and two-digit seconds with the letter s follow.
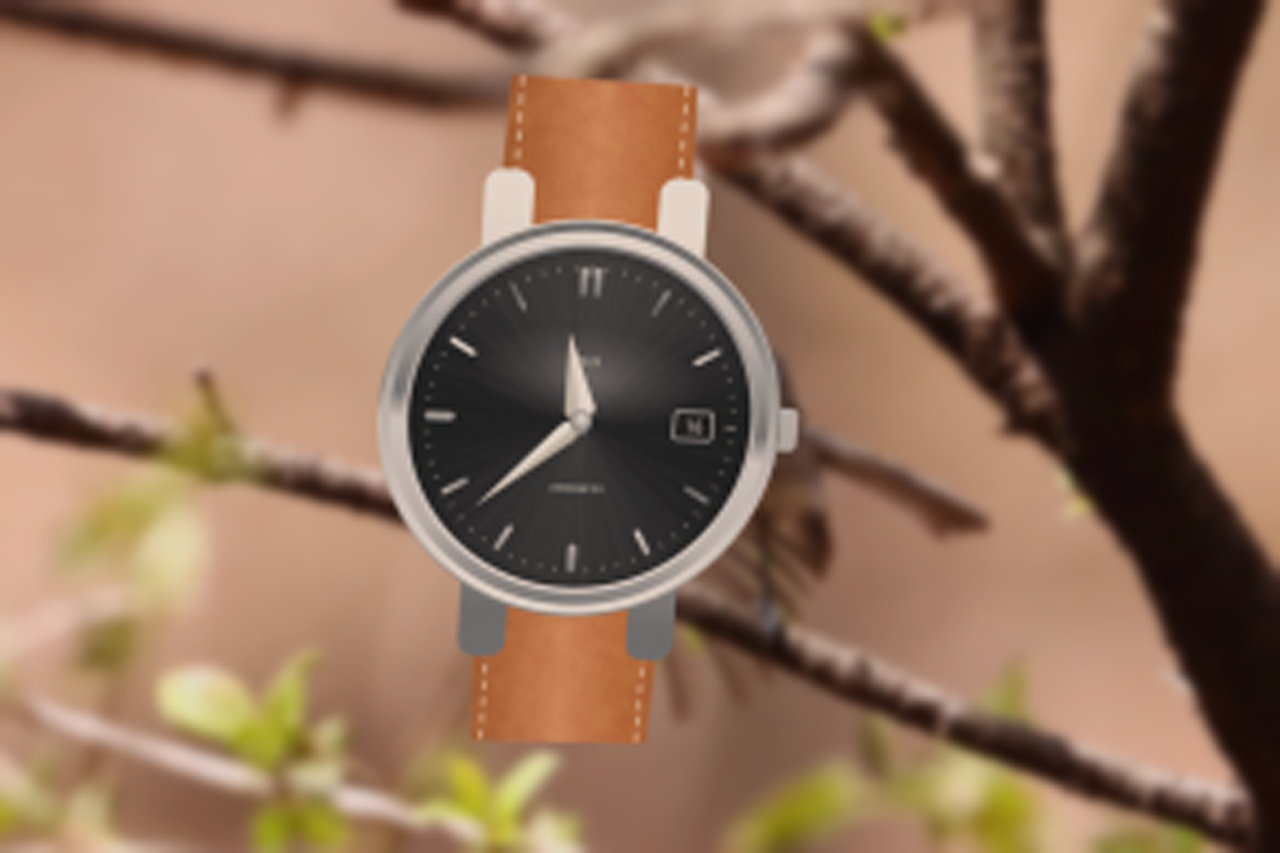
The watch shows 11h38
